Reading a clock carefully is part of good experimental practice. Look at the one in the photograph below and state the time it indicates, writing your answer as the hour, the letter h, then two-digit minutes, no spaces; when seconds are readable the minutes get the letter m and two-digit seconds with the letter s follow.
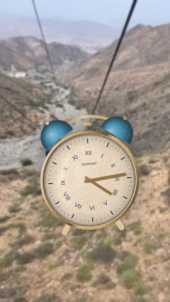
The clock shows 4h14
